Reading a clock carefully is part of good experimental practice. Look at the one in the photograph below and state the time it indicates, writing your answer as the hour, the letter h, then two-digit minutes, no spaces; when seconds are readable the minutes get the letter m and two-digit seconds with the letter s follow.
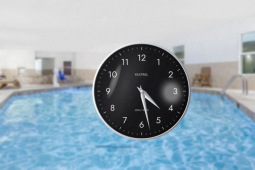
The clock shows 4h28
